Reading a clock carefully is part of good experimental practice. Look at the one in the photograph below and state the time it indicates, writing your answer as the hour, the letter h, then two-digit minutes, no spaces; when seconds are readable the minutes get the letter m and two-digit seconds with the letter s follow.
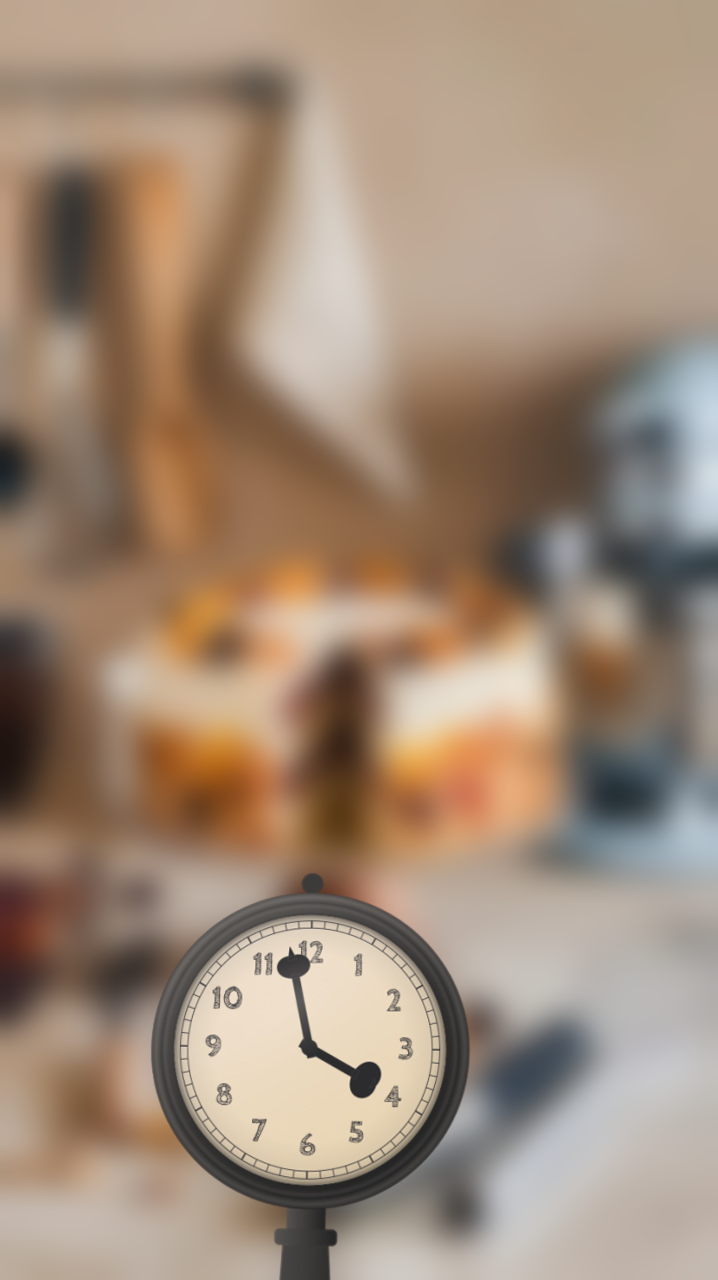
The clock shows 3h58
